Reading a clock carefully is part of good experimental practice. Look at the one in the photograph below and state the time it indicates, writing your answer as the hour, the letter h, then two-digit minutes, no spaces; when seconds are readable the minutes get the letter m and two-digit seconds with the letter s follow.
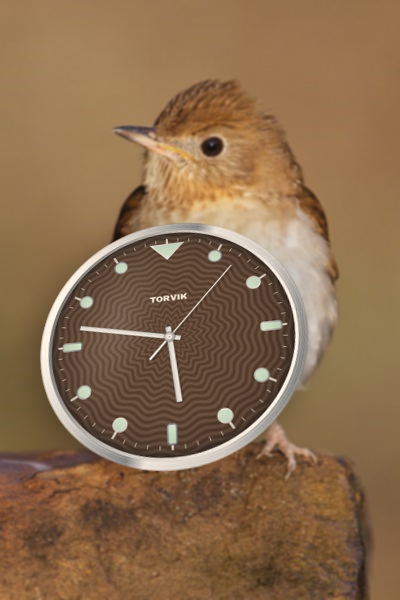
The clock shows 5h47m07s
